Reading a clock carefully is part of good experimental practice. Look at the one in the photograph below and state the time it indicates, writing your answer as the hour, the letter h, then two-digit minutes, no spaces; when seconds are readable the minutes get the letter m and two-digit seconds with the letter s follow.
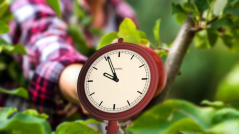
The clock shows 9h56
